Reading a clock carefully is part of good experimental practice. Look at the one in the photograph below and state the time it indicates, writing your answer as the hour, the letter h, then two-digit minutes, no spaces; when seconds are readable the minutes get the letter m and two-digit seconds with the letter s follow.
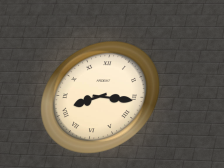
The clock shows 8h16
